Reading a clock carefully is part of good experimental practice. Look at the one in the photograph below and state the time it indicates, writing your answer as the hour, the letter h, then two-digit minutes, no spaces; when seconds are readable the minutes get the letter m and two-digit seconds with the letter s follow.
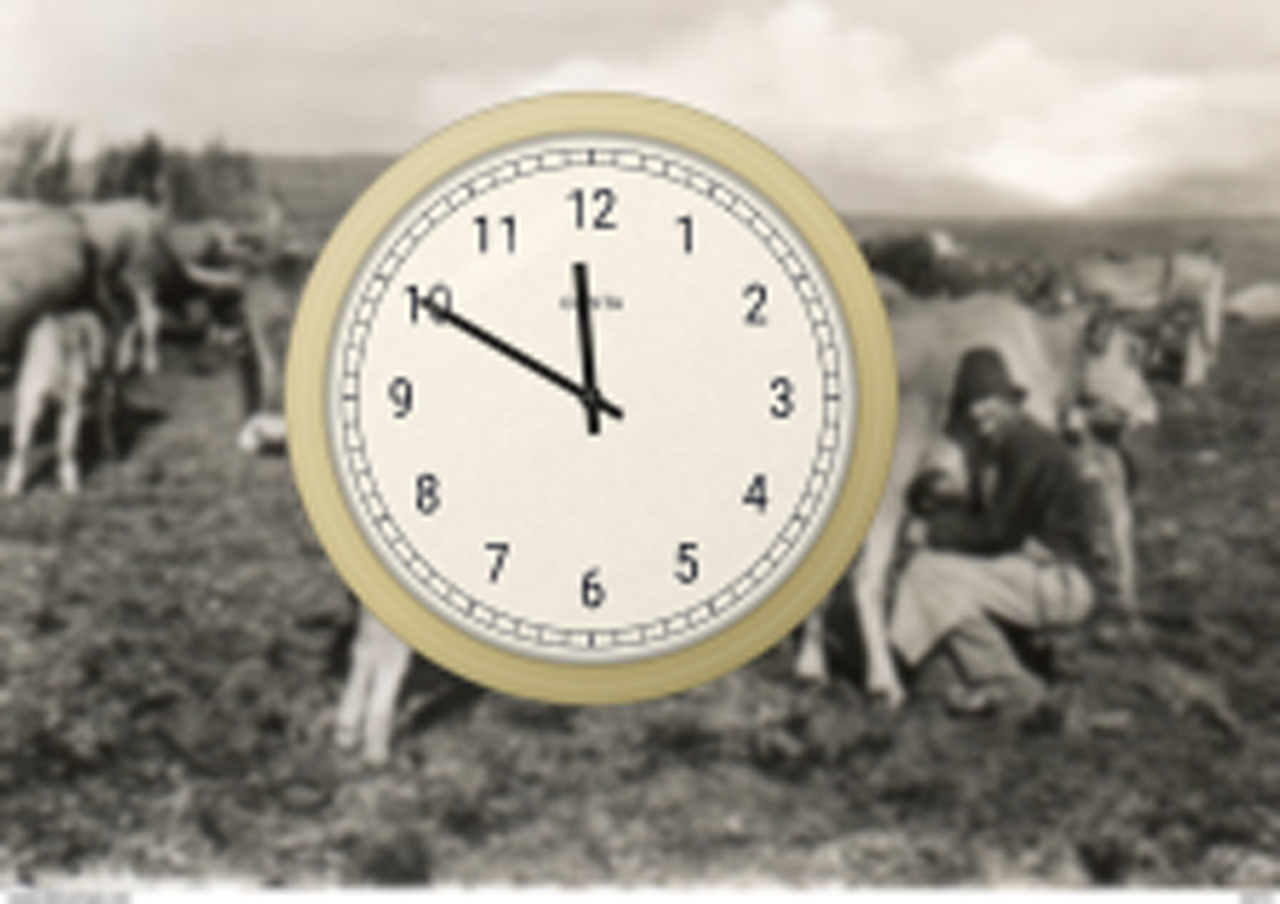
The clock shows 11h50
